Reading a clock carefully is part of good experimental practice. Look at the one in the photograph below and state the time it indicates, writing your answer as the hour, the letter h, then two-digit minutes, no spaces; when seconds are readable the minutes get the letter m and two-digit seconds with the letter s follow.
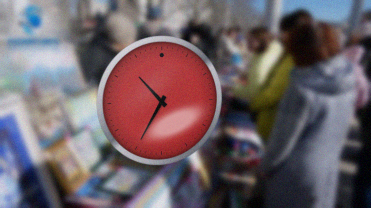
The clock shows 10h35
